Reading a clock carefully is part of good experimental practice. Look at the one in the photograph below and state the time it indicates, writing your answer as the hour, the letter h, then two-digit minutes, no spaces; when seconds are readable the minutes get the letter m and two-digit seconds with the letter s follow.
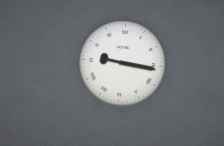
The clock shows 9h16
